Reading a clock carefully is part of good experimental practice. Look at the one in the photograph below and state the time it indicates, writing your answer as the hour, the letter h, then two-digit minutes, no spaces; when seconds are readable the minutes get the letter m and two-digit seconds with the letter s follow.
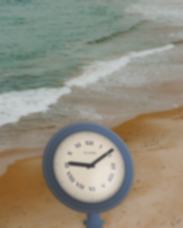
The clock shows 9h09
